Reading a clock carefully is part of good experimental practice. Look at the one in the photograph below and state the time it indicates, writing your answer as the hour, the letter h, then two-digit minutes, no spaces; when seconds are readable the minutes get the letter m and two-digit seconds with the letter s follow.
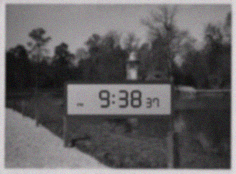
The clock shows 9h38
